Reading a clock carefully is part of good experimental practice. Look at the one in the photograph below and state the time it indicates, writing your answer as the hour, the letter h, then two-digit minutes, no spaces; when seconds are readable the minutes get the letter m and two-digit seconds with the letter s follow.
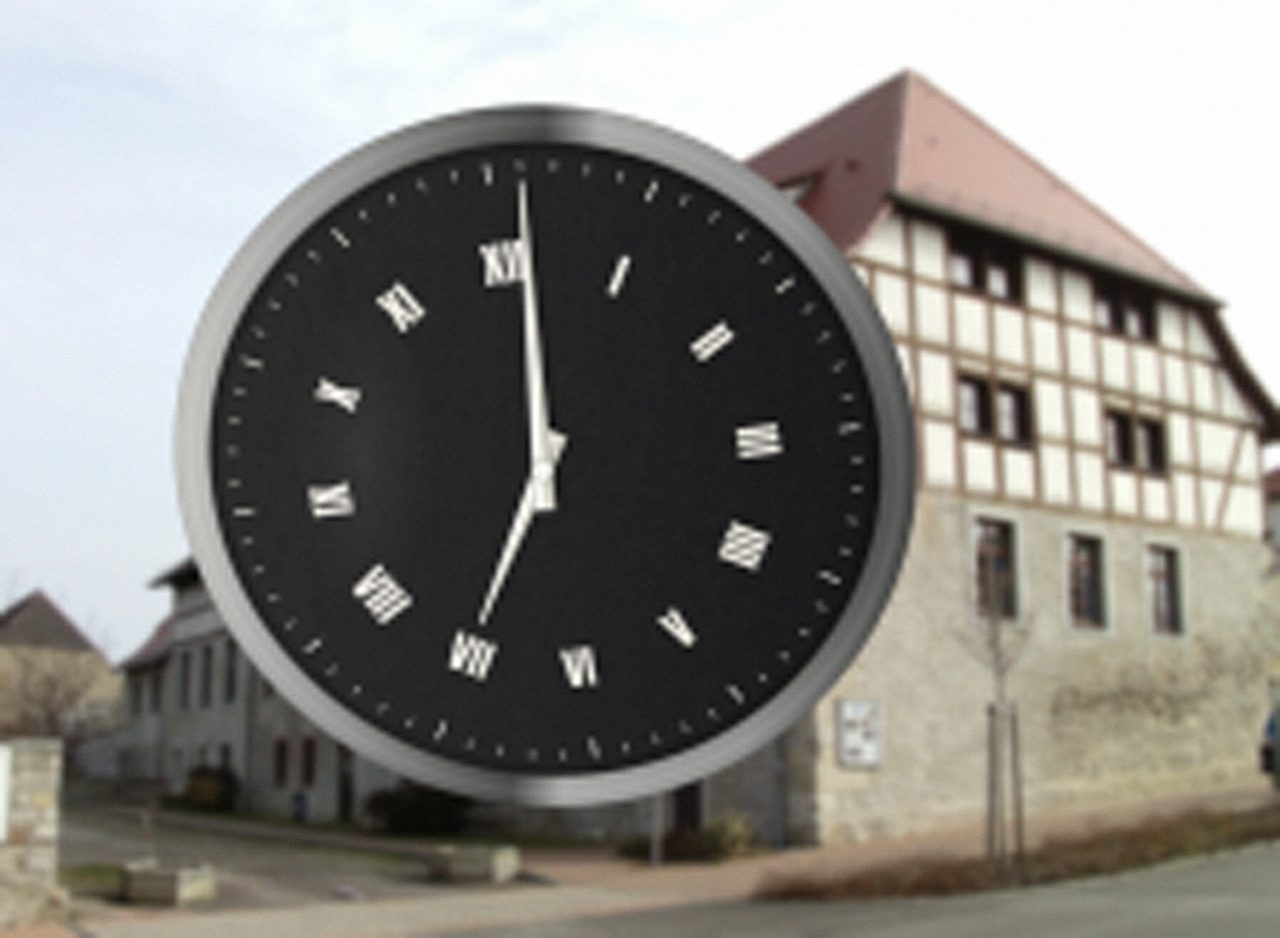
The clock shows 7h01
